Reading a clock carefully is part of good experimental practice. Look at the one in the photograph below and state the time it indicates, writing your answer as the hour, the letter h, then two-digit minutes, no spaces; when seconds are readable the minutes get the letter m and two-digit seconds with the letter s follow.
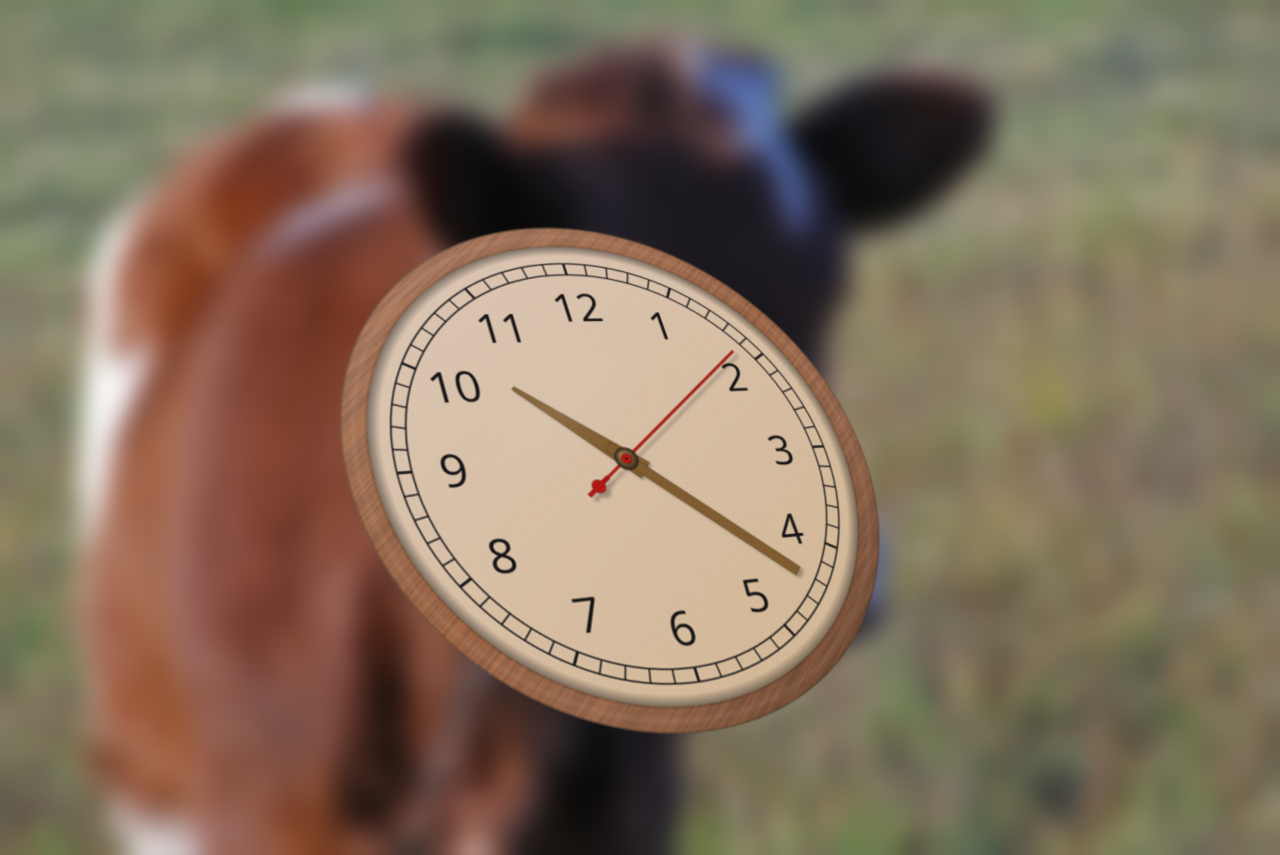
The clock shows 10h22m09s
